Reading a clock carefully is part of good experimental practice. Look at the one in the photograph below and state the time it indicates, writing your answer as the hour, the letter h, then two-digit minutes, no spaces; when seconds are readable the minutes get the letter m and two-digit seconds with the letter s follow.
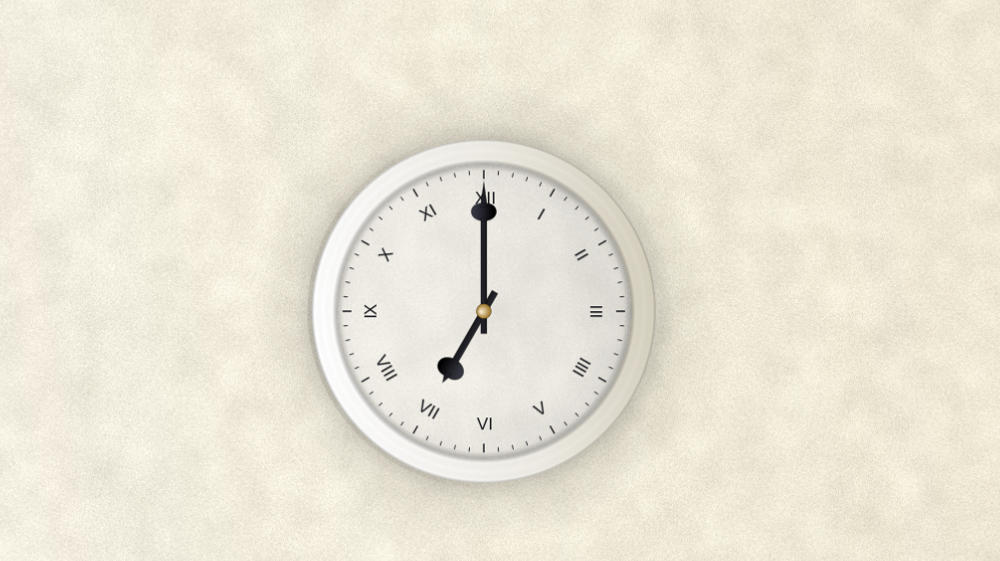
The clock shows 7h00
